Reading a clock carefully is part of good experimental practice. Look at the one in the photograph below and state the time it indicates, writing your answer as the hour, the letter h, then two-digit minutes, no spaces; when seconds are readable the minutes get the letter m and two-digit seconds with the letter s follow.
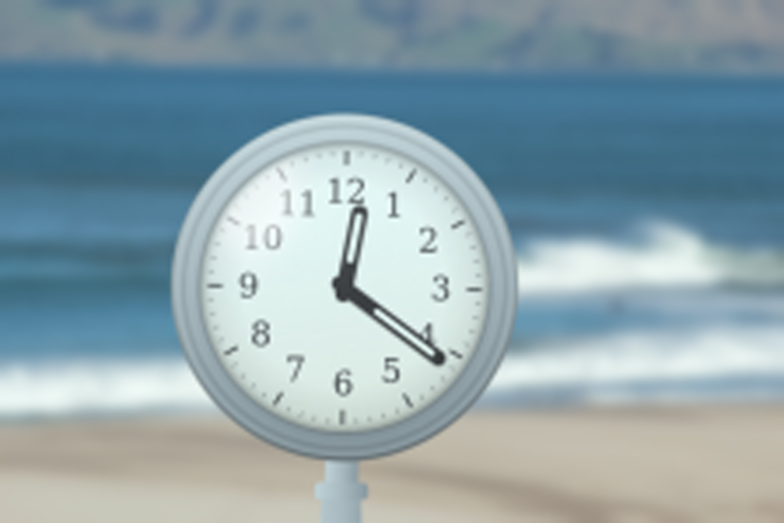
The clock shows 12h21
